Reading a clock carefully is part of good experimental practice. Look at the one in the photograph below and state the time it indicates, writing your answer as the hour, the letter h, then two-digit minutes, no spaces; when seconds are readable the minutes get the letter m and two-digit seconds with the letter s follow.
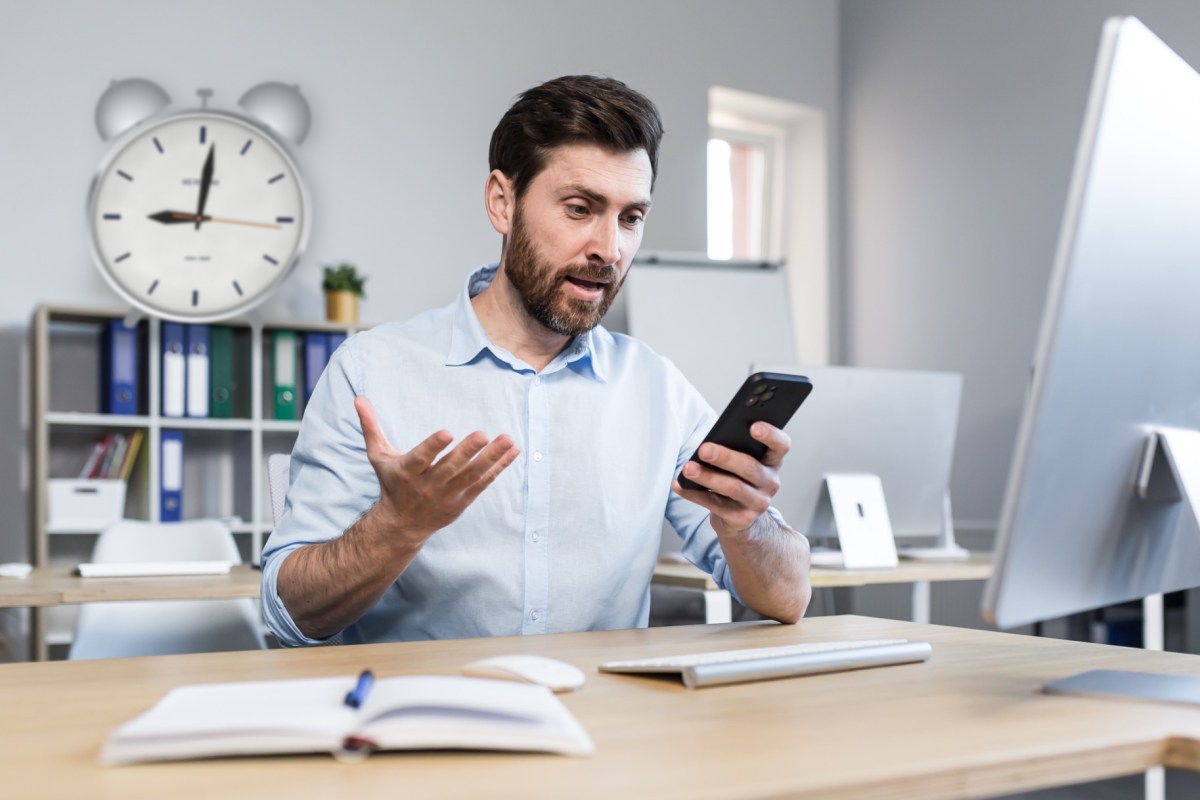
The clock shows 9h01m16s
